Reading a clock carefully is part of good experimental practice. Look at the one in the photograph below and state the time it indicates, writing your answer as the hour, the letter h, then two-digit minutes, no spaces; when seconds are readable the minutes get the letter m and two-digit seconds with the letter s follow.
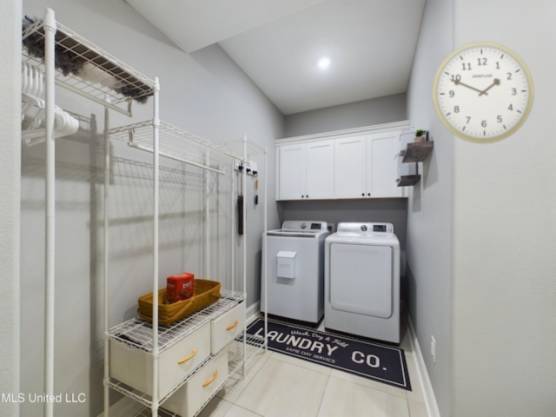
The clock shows 1h49
